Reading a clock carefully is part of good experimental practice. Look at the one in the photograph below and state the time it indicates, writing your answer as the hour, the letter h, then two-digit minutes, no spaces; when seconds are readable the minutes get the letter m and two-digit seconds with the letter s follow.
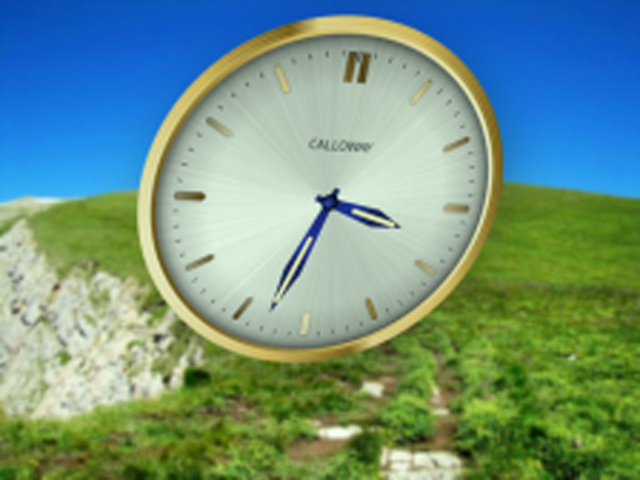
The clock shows 3h33
